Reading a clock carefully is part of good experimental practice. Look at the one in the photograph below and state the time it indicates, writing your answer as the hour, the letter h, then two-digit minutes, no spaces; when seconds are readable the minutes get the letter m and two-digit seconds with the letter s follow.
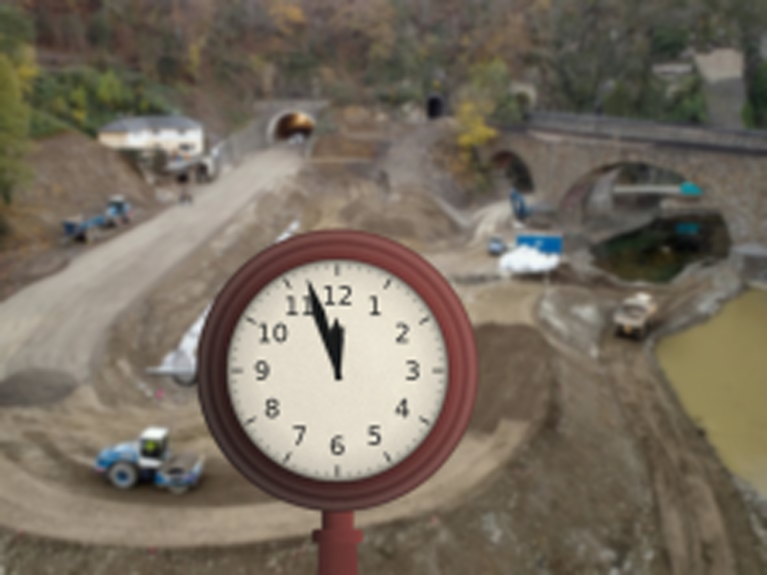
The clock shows 11h57
